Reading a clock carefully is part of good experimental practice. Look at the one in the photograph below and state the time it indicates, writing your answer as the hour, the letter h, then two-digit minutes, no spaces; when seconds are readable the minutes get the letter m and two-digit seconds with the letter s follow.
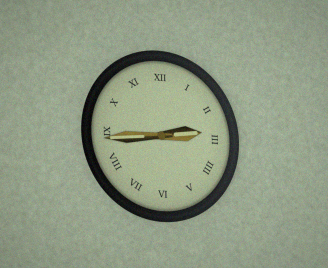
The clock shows 2h44
